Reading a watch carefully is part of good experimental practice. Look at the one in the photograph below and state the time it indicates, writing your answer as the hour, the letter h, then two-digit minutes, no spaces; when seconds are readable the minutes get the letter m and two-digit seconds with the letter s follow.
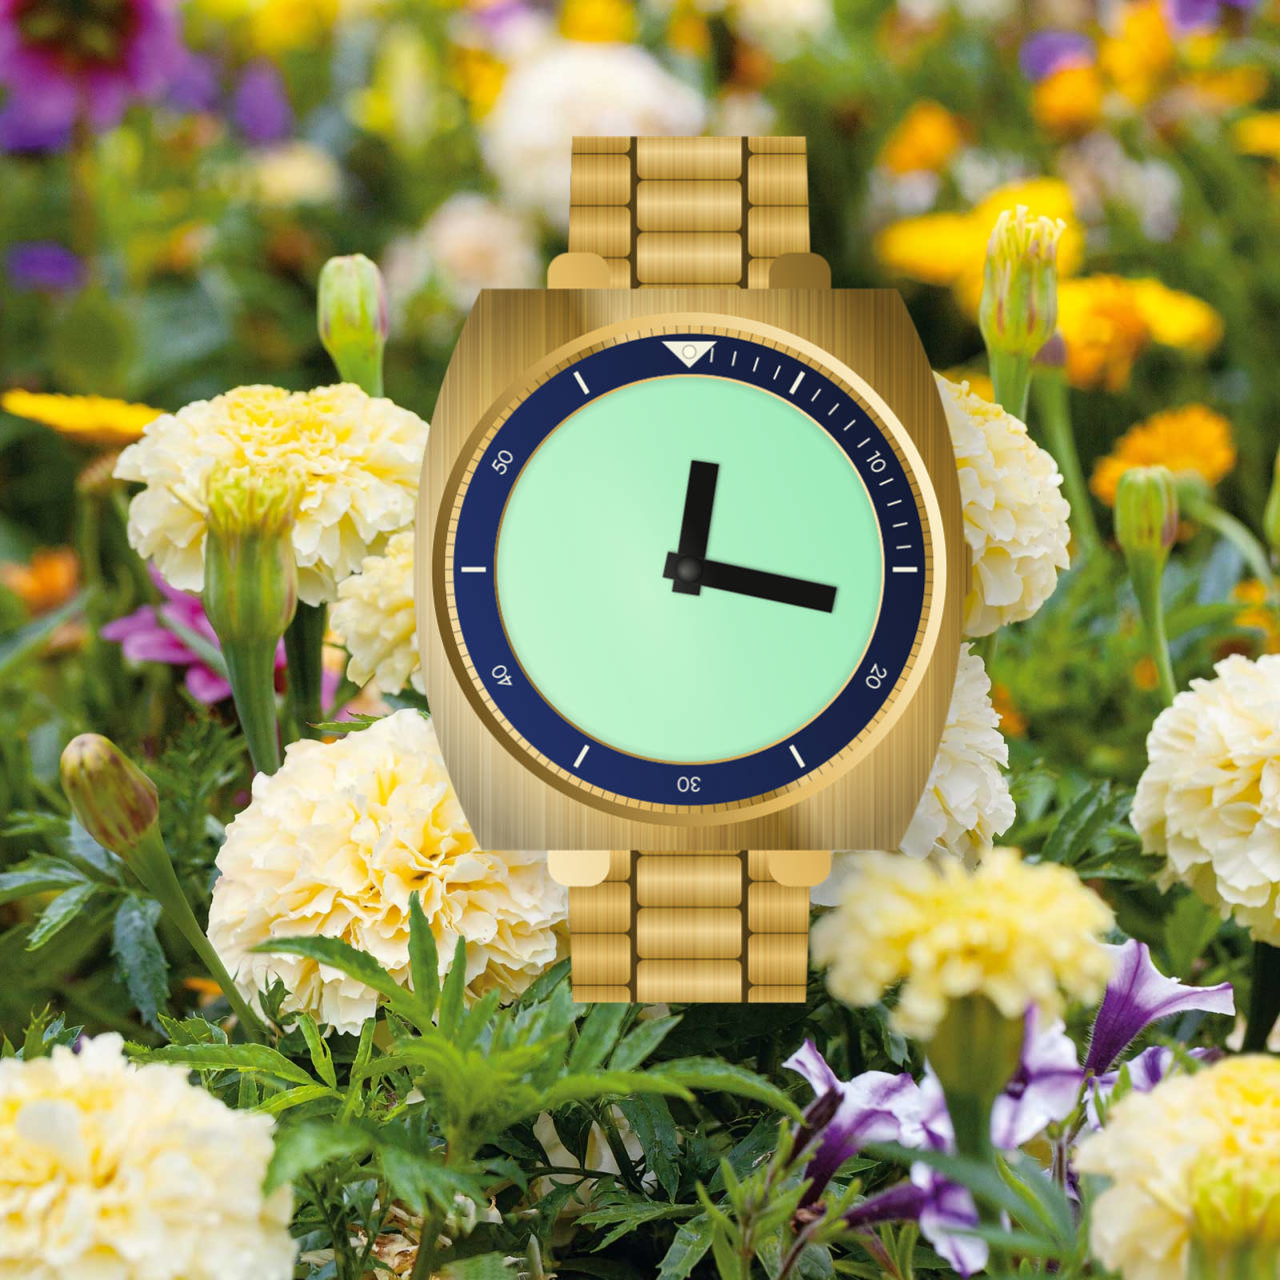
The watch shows 12h17
